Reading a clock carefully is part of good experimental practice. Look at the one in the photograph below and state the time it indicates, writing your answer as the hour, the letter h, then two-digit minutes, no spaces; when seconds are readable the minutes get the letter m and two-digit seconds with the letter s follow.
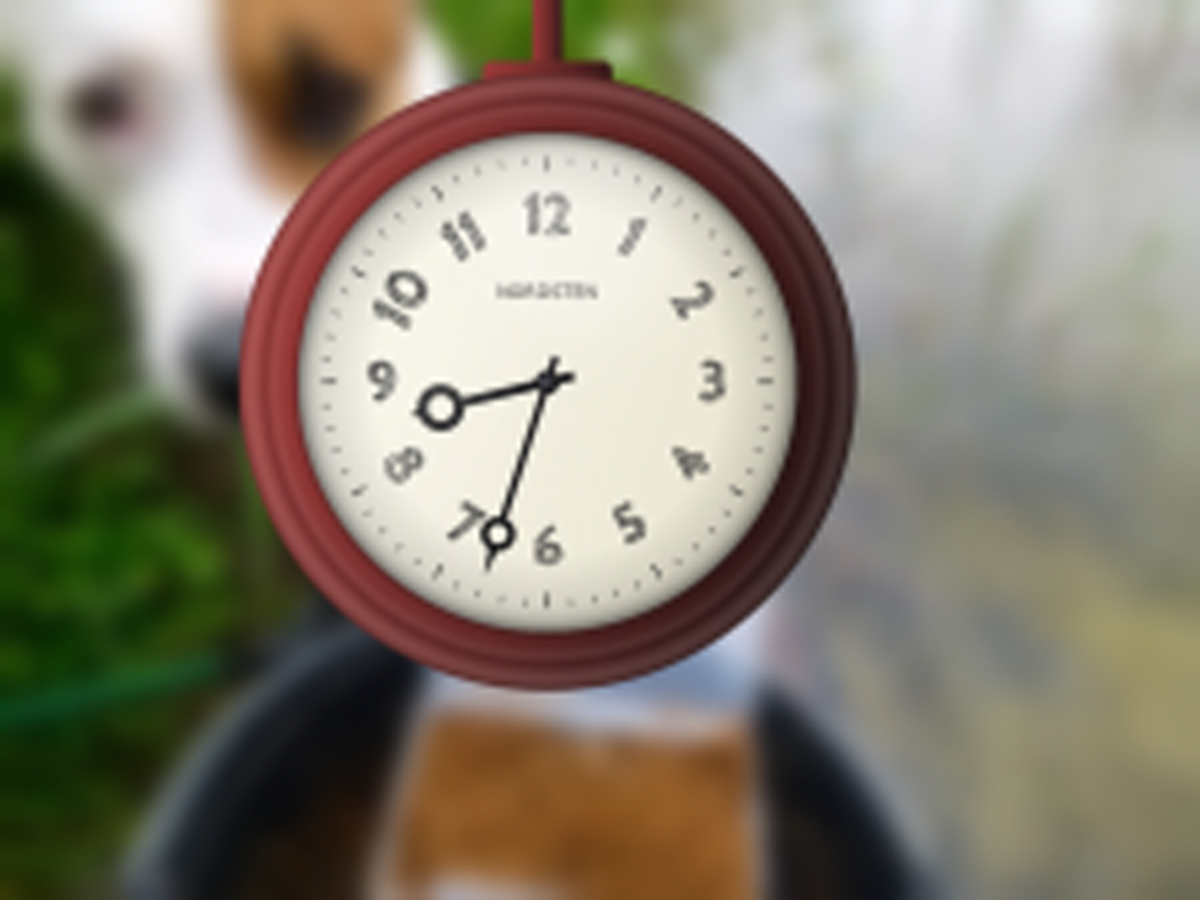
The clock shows 8h33
